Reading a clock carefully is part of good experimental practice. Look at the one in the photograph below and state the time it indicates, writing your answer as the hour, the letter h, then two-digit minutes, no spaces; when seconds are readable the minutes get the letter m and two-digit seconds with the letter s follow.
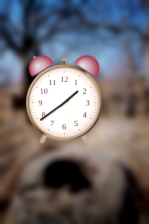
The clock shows 1h39
